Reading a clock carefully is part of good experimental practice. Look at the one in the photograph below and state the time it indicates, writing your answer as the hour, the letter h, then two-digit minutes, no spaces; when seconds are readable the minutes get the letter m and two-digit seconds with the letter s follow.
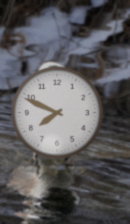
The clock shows 7h49
